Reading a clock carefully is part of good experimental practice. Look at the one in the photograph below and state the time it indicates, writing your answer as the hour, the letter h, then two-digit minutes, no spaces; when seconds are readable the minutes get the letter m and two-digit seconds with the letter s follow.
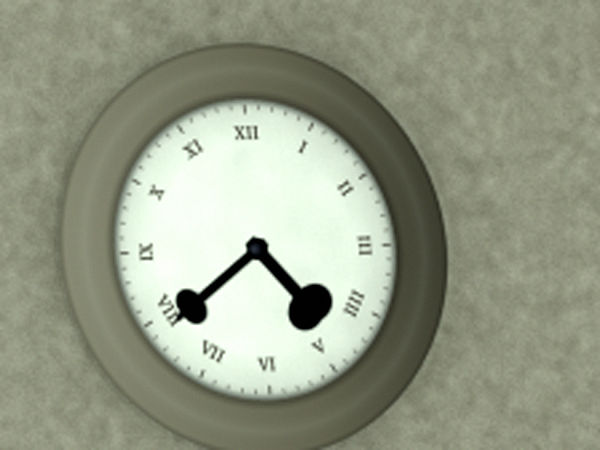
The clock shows 4h39
